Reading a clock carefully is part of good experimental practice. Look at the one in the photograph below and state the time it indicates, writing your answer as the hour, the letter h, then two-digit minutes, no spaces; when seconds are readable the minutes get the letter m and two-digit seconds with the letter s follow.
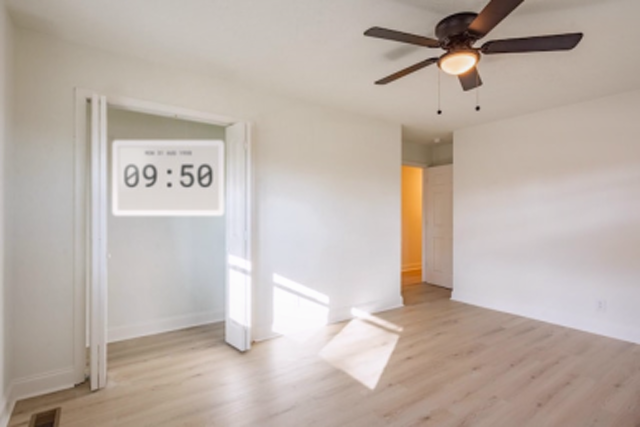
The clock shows 9h50
